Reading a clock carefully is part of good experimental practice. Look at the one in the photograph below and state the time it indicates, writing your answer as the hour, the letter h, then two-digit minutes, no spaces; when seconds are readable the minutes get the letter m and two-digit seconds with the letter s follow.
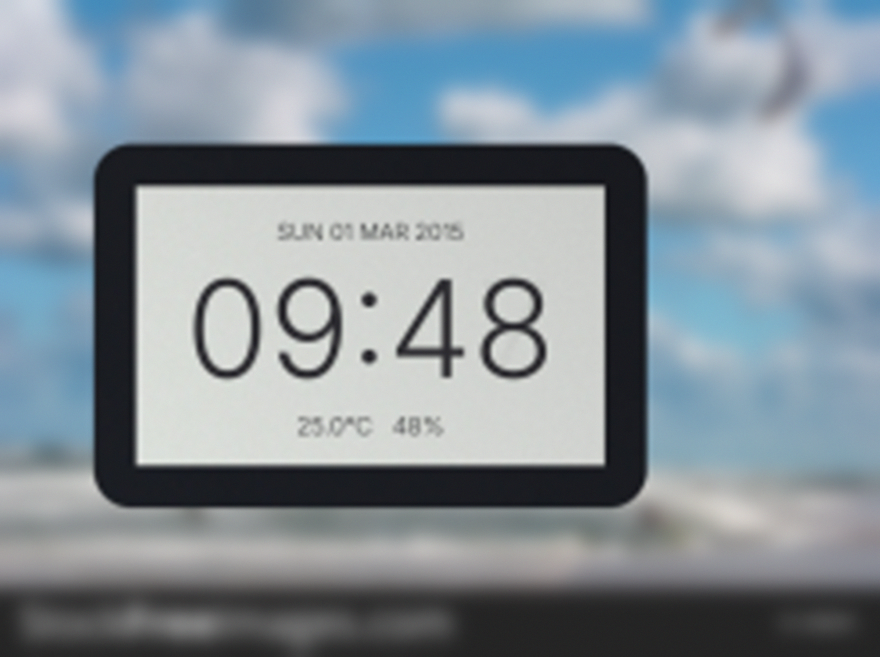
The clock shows 9h48
